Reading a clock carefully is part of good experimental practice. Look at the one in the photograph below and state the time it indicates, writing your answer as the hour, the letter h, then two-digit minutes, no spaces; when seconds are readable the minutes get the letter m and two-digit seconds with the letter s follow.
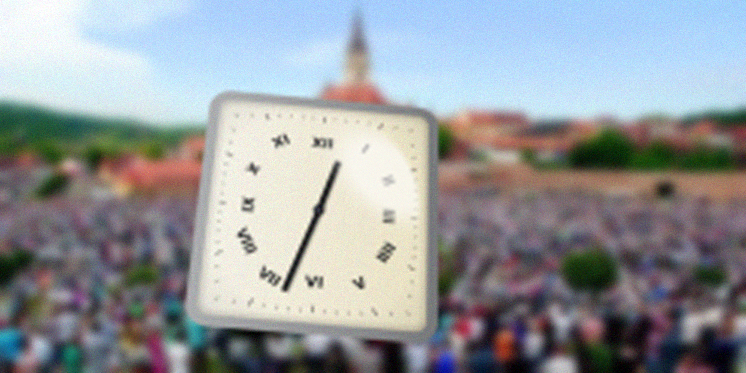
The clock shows 12h33
